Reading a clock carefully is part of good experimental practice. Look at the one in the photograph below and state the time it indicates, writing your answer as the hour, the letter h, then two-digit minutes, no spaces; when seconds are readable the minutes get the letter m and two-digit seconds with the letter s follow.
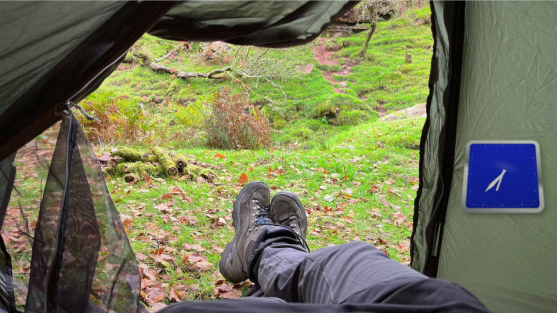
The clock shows 6h37
